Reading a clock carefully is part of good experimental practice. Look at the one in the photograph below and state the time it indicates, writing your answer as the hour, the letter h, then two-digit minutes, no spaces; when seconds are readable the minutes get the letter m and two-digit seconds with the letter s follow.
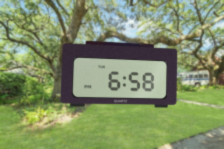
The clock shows 6h58
